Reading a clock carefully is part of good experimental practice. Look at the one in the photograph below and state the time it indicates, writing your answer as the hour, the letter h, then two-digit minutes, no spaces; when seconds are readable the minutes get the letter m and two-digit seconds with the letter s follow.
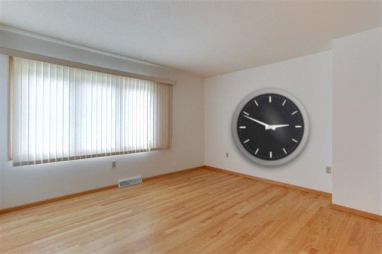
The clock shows 2h49
